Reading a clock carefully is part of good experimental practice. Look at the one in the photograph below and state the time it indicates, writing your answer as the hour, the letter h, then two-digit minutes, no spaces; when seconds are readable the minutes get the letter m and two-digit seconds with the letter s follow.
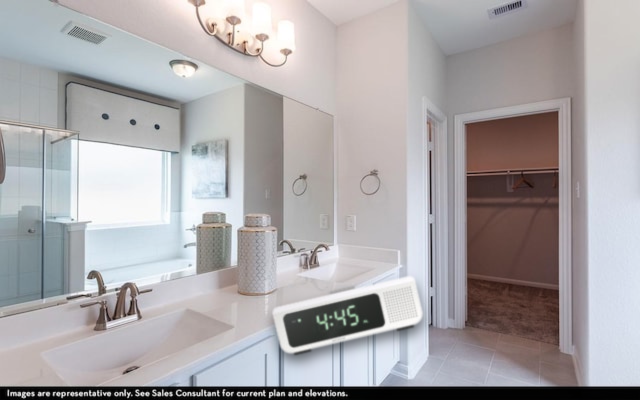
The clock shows 4h45
